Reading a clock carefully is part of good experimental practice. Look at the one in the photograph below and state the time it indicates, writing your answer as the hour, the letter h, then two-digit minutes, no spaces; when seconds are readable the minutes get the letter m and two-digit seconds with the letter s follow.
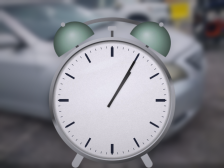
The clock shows 1h05
